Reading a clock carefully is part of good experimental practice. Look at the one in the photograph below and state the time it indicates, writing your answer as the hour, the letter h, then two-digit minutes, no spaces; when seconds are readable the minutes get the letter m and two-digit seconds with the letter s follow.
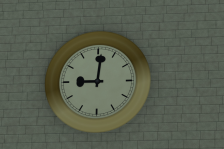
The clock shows 9h01
